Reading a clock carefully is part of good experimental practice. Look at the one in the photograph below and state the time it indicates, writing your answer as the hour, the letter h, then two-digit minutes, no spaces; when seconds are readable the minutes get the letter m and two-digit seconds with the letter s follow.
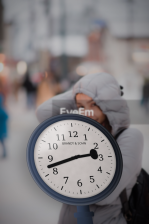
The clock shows 2h42
